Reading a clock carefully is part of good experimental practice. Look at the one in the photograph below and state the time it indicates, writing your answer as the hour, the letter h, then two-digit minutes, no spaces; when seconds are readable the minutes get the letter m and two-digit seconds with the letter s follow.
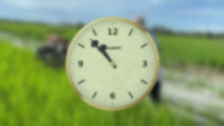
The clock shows 10h53
